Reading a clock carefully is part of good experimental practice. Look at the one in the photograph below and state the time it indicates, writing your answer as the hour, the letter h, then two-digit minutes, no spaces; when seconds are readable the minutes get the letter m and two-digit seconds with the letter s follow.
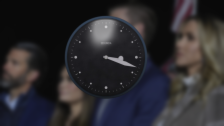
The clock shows 3h18
